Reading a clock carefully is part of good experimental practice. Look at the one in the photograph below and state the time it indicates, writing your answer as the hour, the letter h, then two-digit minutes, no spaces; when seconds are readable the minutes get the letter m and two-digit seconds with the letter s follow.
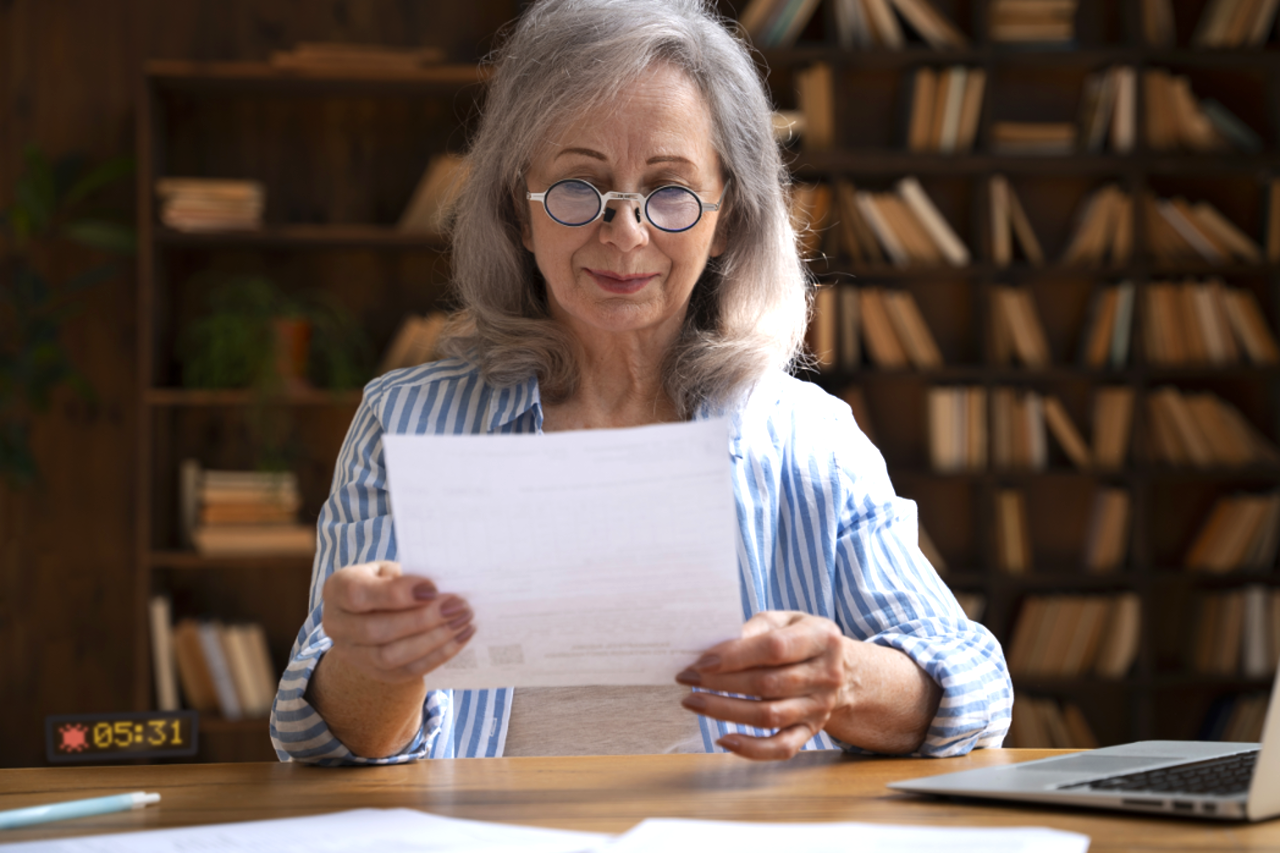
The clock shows 5h31
